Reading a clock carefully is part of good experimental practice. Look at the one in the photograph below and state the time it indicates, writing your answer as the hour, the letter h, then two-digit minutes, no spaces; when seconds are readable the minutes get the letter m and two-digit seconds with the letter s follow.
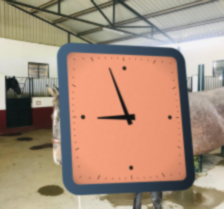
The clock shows 8h57
